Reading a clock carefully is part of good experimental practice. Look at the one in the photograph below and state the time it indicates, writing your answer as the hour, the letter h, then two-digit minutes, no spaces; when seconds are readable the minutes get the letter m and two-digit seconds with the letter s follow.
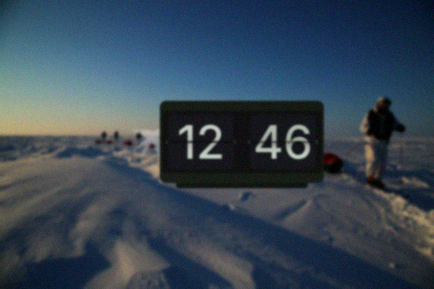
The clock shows 12h46
